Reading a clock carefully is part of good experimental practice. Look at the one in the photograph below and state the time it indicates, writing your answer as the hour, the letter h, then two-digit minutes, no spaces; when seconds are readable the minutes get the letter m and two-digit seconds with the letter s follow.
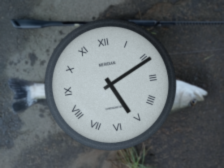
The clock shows 5h11
